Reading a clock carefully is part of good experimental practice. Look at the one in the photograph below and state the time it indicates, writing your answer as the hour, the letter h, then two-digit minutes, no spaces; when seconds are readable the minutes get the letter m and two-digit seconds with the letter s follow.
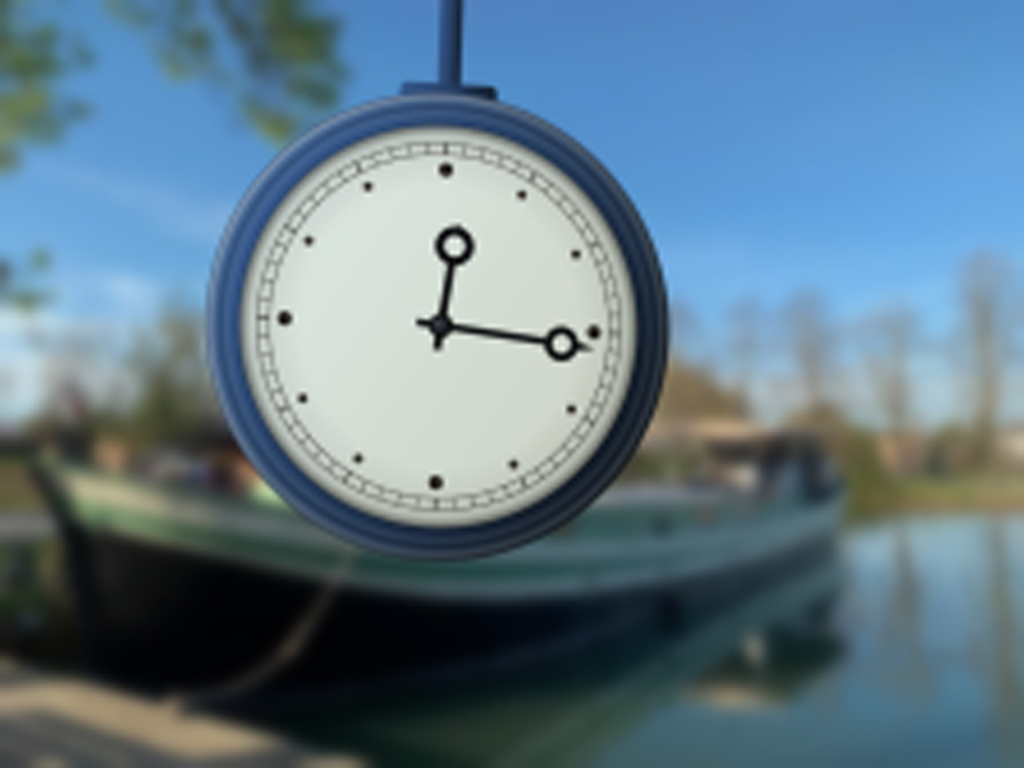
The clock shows 12h16
